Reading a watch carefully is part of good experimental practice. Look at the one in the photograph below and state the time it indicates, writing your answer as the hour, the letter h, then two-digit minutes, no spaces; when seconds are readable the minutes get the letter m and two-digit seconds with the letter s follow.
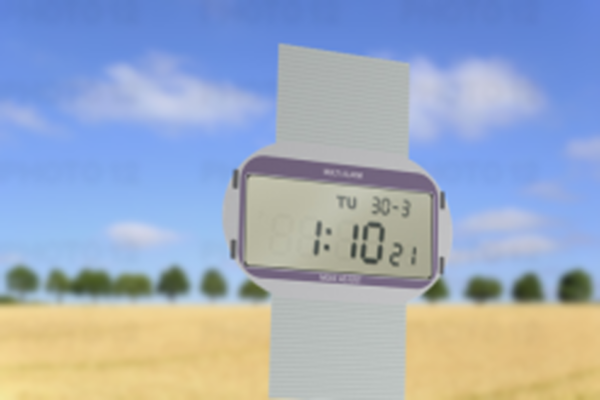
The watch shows 1h10m21s
